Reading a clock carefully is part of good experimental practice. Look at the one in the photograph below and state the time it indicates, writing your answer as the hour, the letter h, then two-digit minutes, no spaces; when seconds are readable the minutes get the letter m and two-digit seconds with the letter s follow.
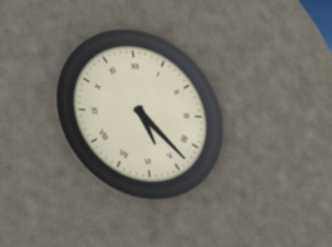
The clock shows 5h23
